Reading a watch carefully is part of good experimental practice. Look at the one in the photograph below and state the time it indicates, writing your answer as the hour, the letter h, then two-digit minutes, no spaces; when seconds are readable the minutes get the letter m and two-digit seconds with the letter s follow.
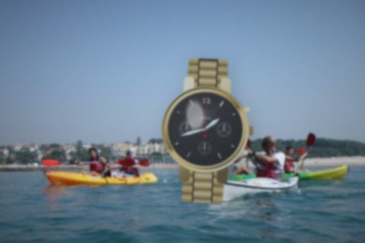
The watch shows 1h42
